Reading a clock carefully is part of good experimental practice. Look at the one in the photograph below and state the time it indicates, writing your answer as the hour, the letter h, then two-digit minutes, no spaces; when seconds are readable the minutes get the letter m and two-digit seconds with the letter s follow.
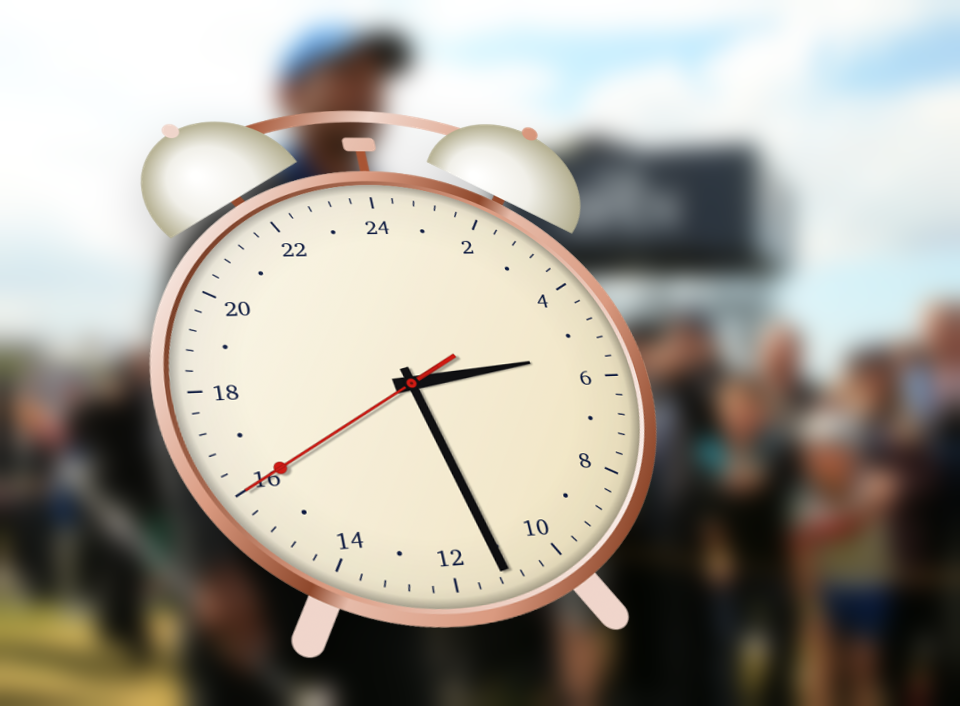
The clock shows 5h27m40s
